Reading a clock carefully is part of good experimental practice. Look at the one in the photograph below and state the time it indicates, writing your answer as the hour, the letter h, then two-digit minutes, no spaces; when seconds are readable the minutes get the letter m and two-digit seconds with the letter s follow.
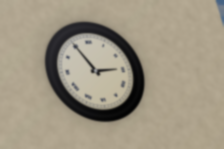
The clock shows 2h55
